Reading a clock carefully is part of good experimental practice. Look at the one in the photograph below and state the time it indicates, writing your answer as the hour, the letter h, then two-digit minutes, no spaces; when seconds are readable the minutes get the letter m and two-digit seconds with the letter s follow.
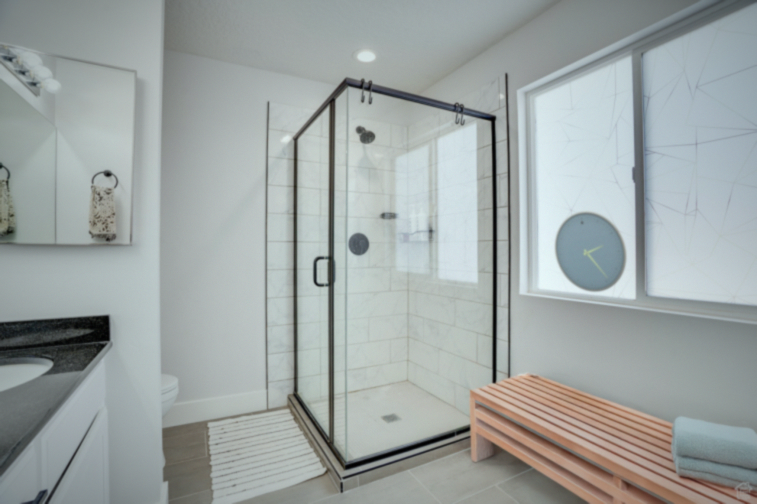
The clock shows 2h24
